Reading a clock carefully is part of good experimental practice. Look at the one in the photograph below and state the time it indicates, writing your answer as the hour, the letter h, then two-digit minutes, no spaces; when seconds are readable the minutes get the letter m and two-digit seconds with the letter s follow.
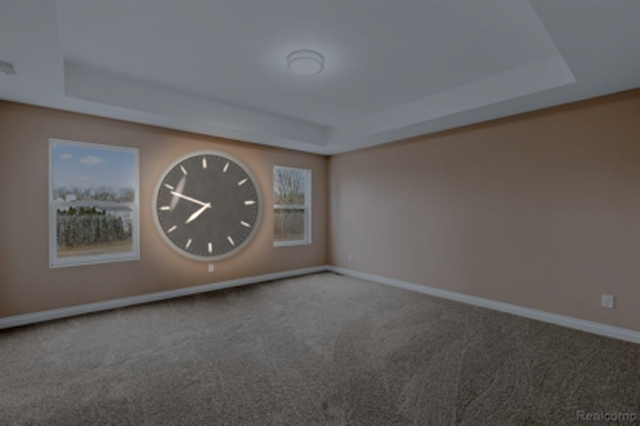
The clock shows 7h49
